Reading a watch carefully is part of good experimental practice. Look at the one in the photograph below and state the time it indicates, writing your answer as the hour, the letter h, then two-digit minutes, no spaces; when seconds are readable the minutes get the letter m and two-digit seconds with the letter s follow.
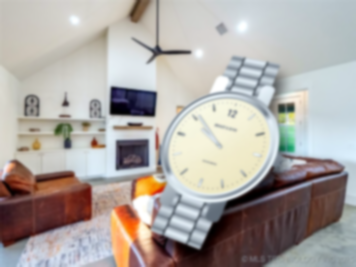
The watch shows 9h51
